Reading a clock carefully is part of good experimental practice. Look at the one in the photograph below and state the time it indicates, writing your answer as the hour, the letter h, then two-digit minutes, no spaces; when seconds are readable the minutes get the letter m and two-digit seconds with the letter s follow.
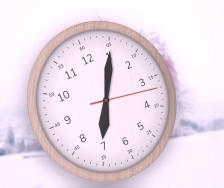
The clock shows 7h05m17s
